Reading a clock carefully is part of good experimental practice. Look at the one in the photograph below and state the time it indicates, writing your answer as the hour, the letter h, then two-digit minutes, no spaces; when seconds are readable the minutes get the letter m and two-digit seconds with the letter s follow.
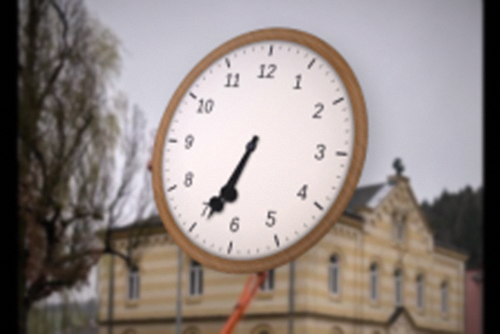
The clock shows 6h34
